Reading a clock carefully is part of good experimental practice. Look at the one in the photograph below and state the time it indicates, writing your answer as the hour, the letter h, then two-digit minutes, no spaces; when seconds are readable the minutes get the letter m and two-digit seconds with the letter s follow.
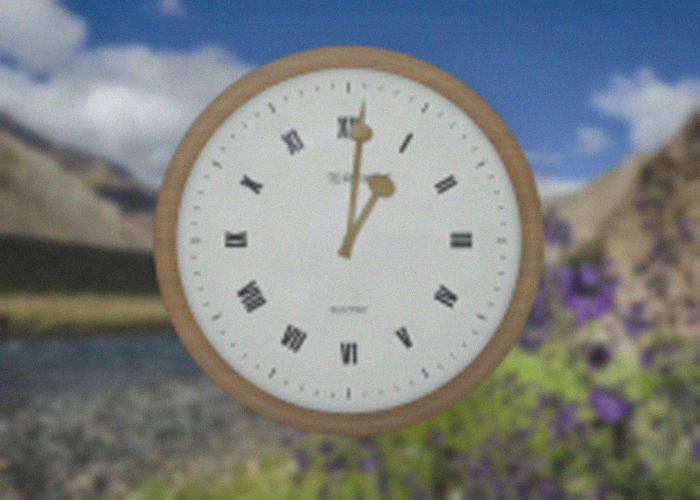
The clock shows 1h01
